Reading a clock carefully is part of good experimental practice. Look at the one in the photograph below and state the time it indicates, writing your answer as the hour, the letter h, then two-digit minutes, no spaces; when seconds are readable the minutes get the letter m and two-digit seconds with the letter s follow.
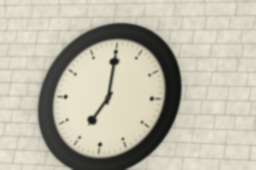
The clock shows 7h00
